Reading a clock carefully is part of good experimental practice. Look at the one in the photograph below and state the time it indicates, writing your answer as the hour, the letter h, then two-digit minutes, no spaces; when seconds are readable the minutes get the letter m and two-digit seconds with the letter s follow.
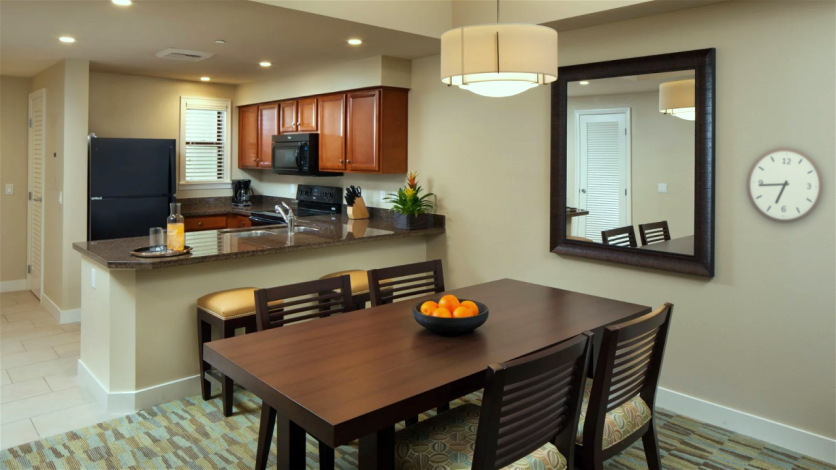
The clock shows 6h44
